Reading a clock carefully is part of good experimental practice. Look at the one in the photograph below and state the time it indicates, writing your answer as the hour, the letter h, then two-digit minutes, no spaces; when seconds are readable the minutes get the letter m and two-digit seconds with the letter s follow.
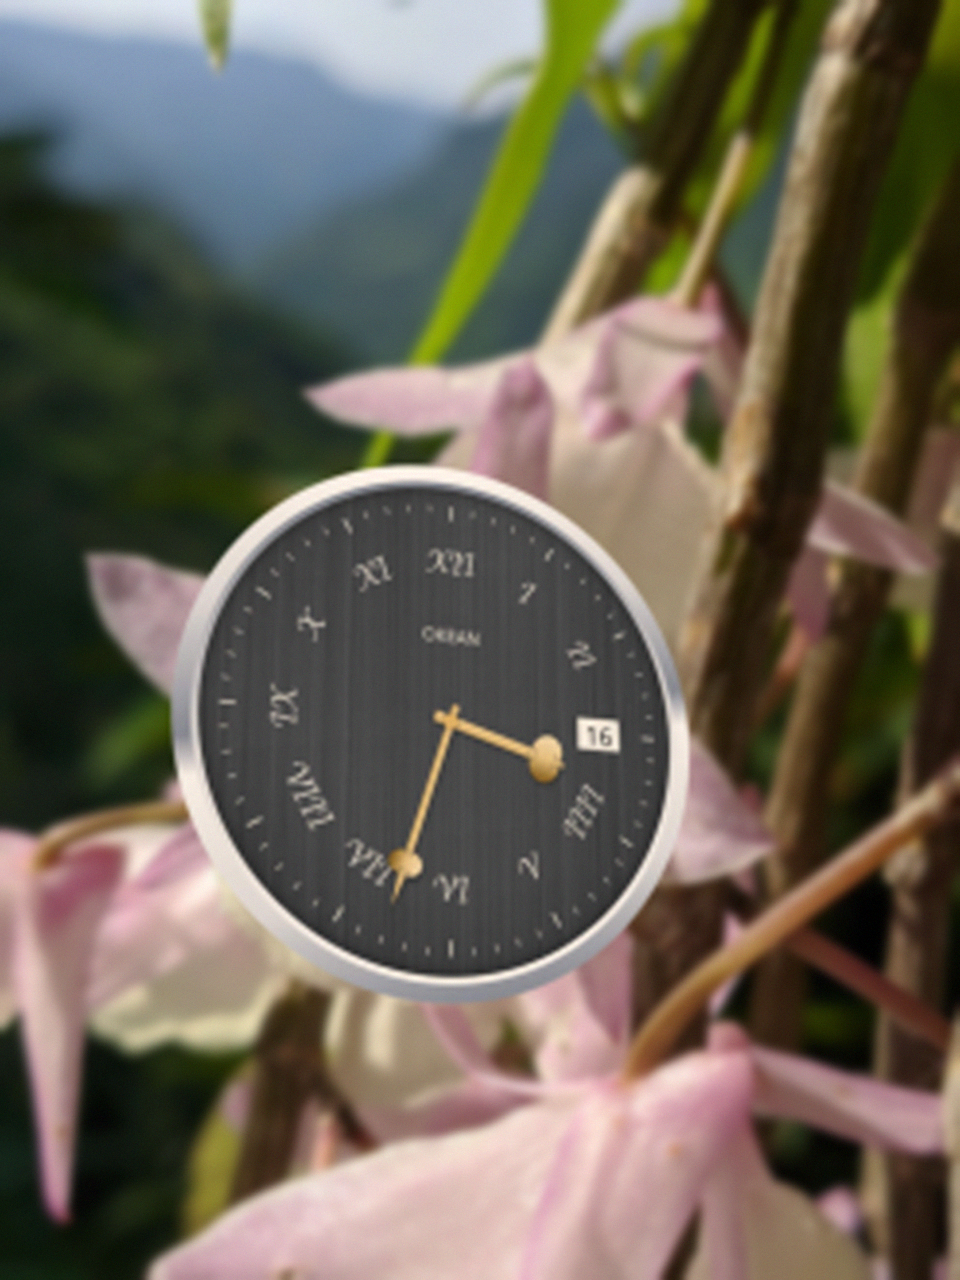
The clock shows 3h33
